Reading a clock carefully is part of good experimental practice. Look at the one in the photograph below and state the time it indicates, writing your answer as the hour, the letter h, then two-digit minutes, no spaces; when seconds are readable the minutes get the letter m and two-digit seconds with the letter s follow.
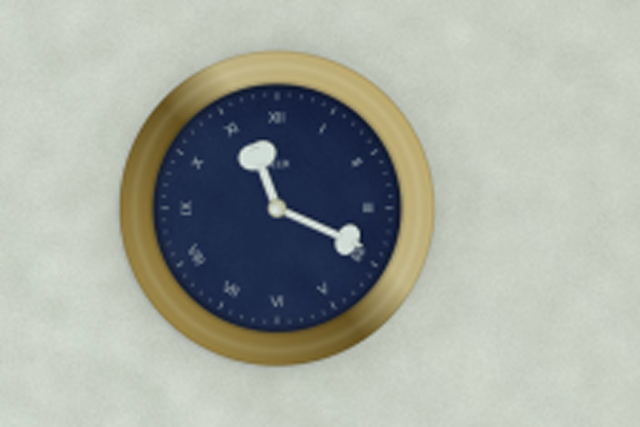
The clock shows 11h19
